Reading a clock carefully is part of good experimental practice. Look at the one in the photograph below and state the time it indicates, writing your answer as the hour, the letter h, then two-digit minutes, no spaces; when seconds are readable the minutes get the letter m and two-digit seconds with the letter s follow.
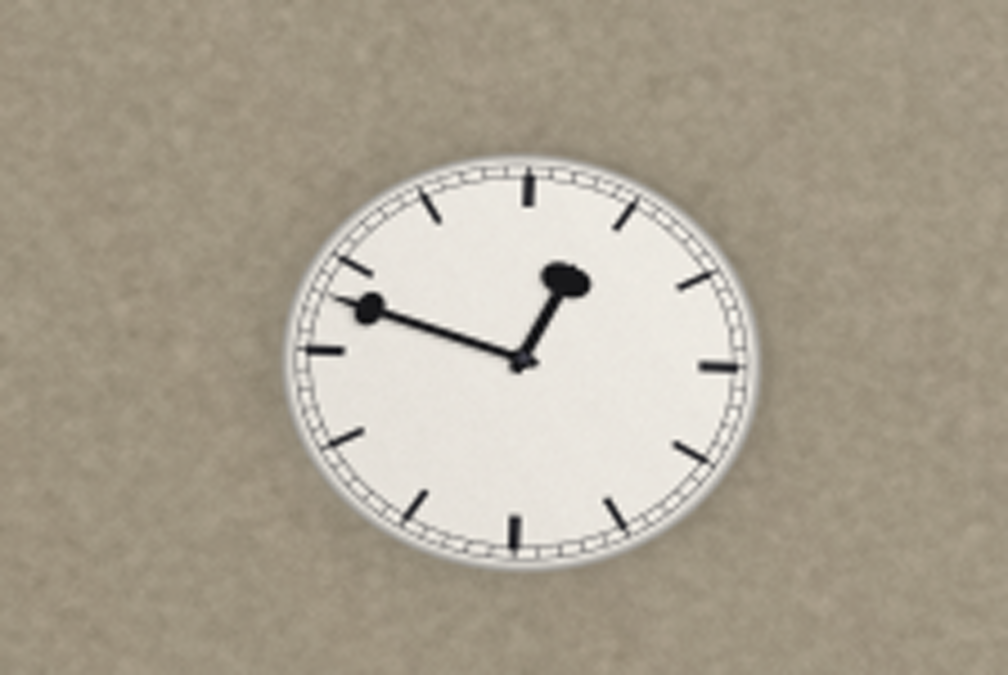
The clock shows 12h48
